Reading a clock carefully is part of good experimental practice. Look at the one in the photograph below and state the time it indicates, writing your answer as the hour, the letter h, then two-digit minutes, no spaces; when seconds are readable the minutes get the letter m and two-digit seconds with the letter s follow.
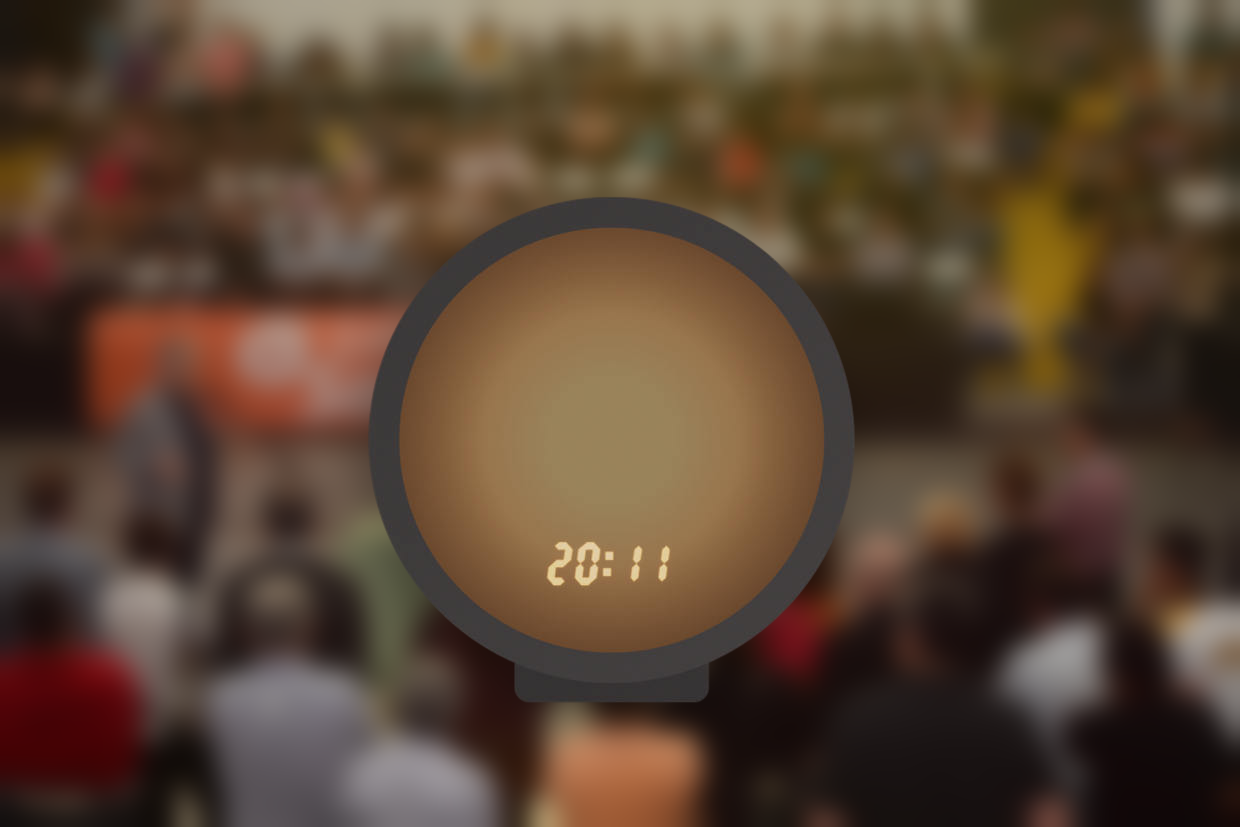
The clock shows 20h11
